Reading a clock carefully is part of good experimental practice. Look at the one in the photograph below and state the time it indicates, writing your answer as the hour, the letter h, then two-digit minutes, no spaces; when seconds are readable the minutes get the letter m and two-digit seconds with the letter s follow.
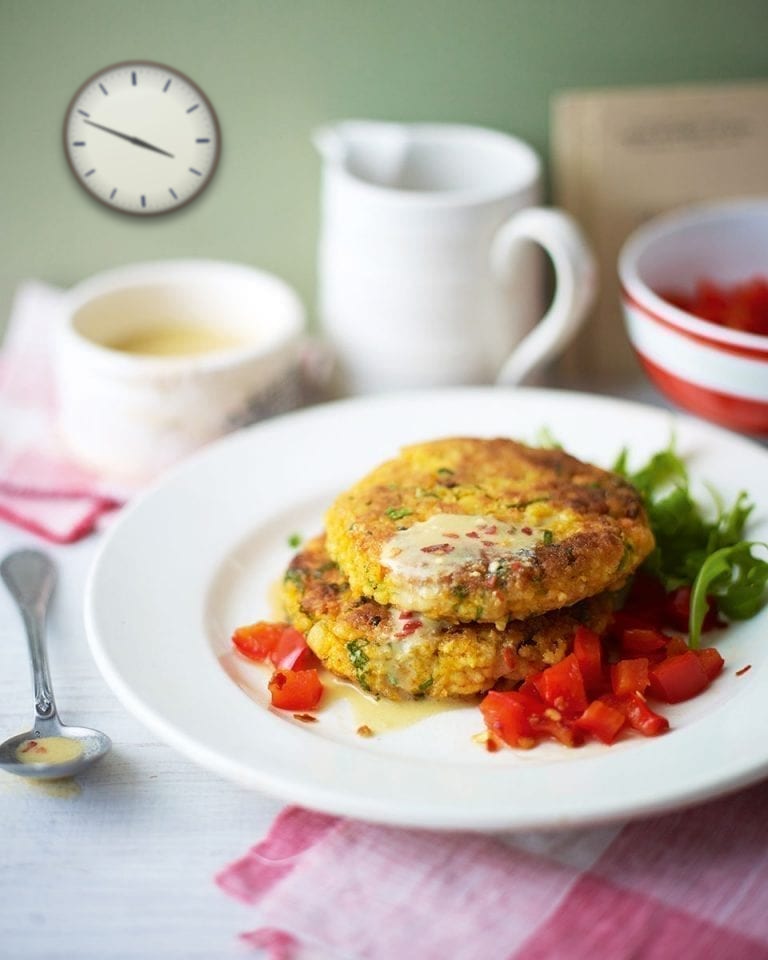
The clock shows 3h49
